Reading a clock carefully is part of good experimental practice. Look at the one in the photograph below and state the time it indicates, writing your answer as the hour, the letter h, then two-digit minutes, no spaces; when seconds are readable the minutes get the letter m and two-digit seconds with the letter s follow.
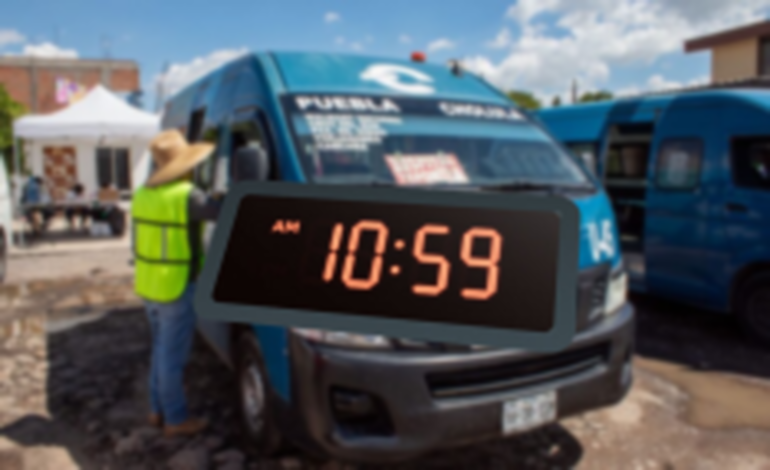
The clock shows 10h59
